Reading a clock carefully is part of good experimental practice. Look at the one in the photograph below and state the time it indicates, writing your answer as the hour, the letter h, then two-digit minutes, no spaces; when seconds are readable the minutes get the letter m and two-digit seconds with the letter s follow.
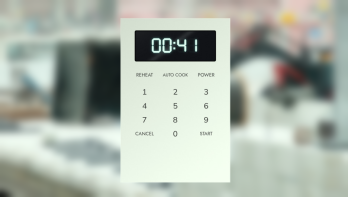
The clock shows 0h41
